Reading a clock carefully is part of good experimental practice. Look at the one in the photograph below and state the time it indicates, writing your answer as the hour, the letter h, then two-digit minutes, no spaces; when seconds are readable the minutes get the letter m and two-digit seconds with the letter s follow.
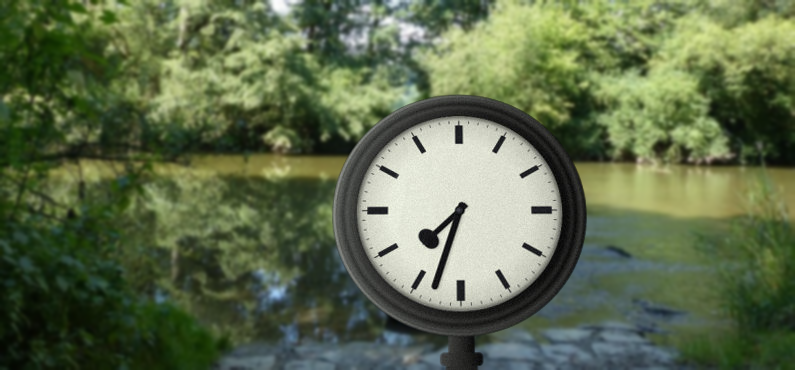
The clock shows 7h33
